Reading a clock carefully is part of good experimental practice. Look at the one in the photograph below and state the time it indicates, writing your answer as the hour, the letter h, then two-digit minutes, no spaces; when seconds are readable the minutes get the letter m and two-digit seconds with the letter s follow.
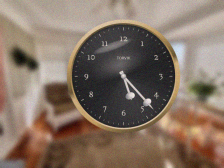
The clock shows 5h23
